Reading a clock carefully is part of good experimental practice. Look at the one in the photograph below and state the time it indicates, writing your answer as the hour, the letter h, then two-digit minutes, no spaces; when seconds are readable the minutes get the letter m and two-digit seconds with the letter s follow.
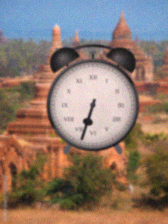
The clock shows 6h33
